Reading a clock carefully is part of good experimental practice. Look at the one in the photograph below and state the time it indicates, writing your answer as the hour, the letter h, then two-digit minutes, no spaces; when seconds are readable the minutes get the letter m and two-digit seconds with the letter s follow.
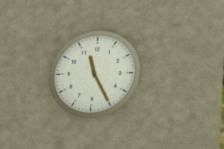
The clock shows 11h25
